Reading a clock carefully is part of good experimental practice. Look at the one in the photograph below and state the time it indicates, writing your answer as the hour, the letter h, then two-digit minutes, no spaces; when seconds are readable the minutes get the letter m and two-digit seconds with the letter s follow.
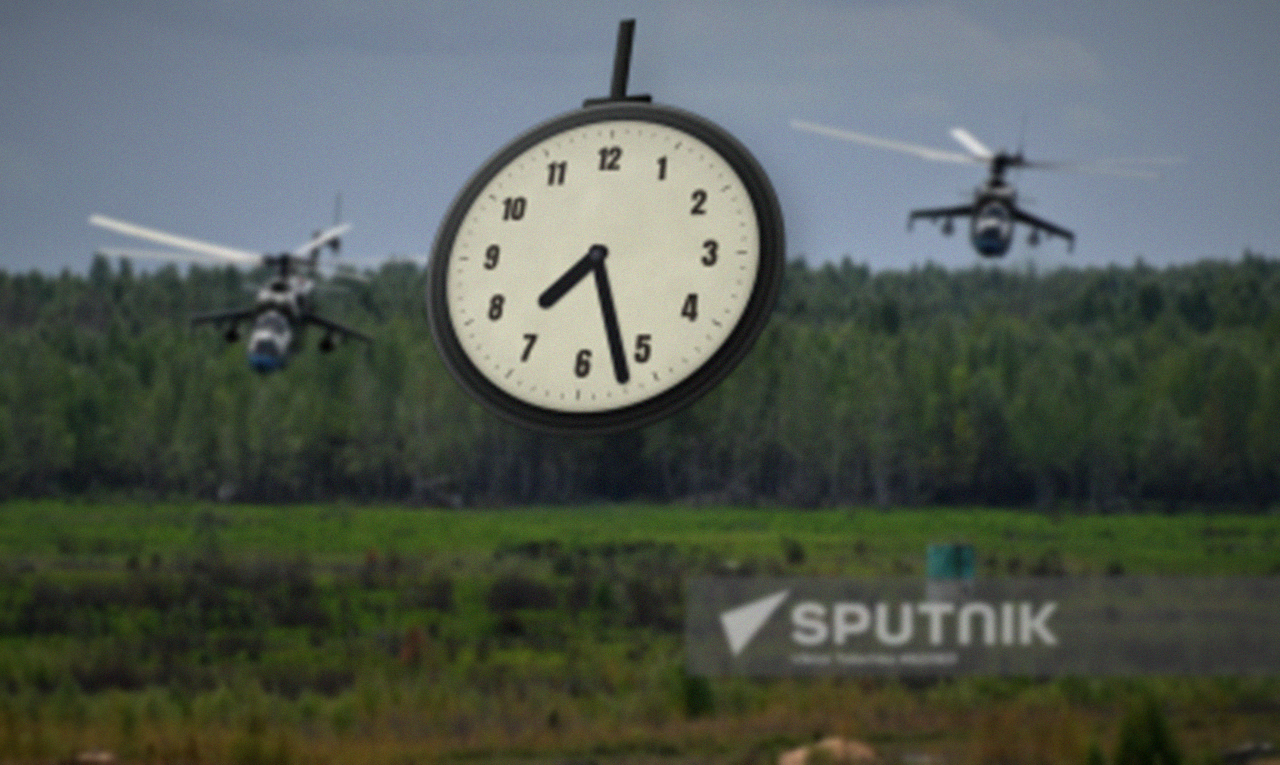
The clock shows 7h27
